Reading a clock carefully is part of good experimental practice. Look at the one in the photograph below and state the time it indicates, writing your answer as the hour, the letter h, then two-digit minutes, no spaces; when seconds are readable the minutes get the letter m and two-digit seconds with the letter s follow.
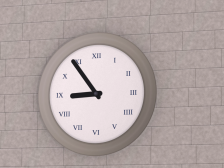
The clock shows 8h54
